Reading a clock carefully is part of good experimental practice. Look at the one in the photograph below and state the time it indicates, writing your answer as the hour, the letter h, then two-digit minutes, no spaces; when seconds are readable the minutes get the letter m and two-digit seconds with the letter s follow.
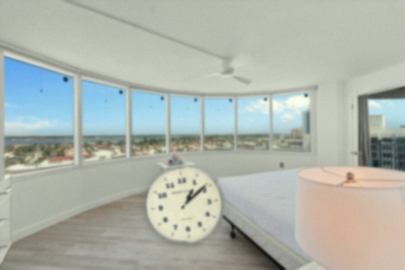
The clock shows 1h09
